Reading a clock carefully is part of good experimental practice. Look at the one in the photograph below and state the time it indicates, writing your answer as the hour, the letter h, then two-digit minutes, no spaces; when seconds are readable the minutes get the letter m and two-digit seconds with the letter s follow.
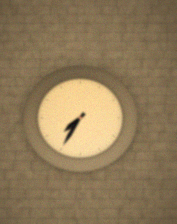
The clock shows 7h35
